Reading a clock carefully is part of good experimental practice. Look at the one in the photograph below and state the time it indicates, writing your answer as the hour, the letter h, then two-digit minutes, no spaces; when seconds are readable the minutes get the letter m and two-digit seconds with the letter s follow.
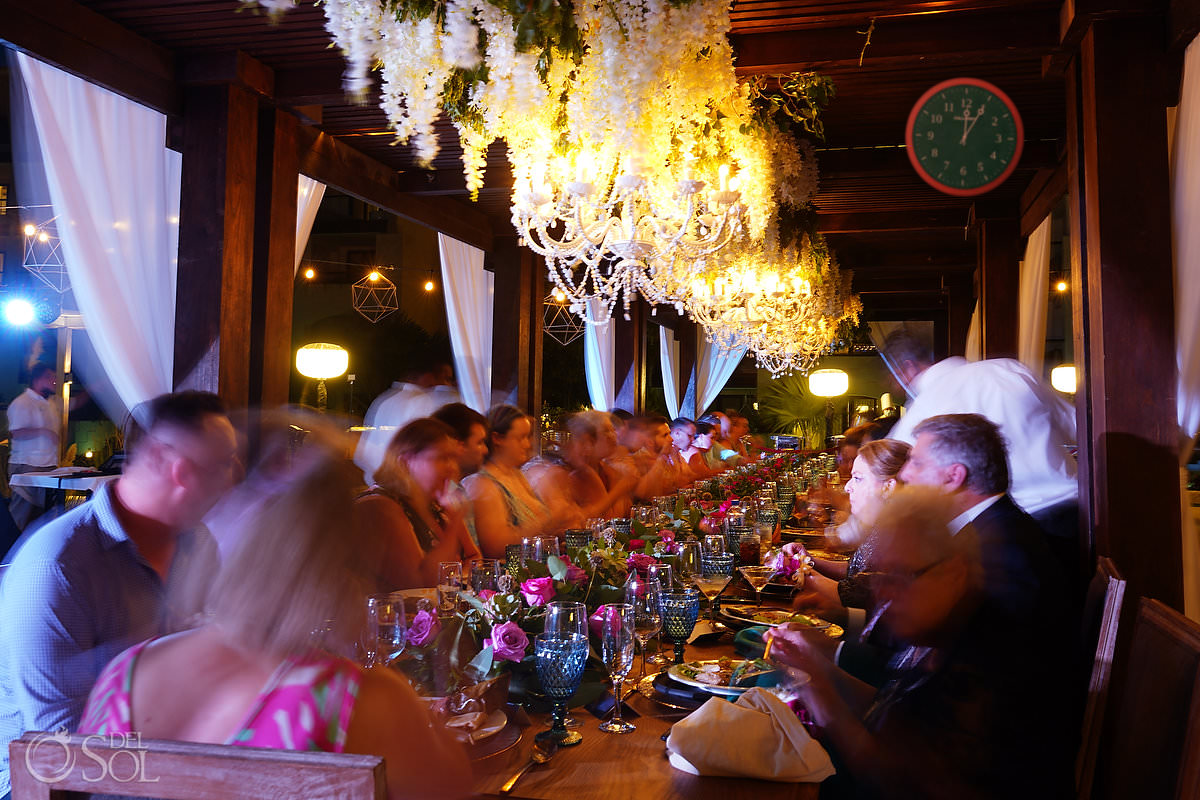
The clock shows 12h05
